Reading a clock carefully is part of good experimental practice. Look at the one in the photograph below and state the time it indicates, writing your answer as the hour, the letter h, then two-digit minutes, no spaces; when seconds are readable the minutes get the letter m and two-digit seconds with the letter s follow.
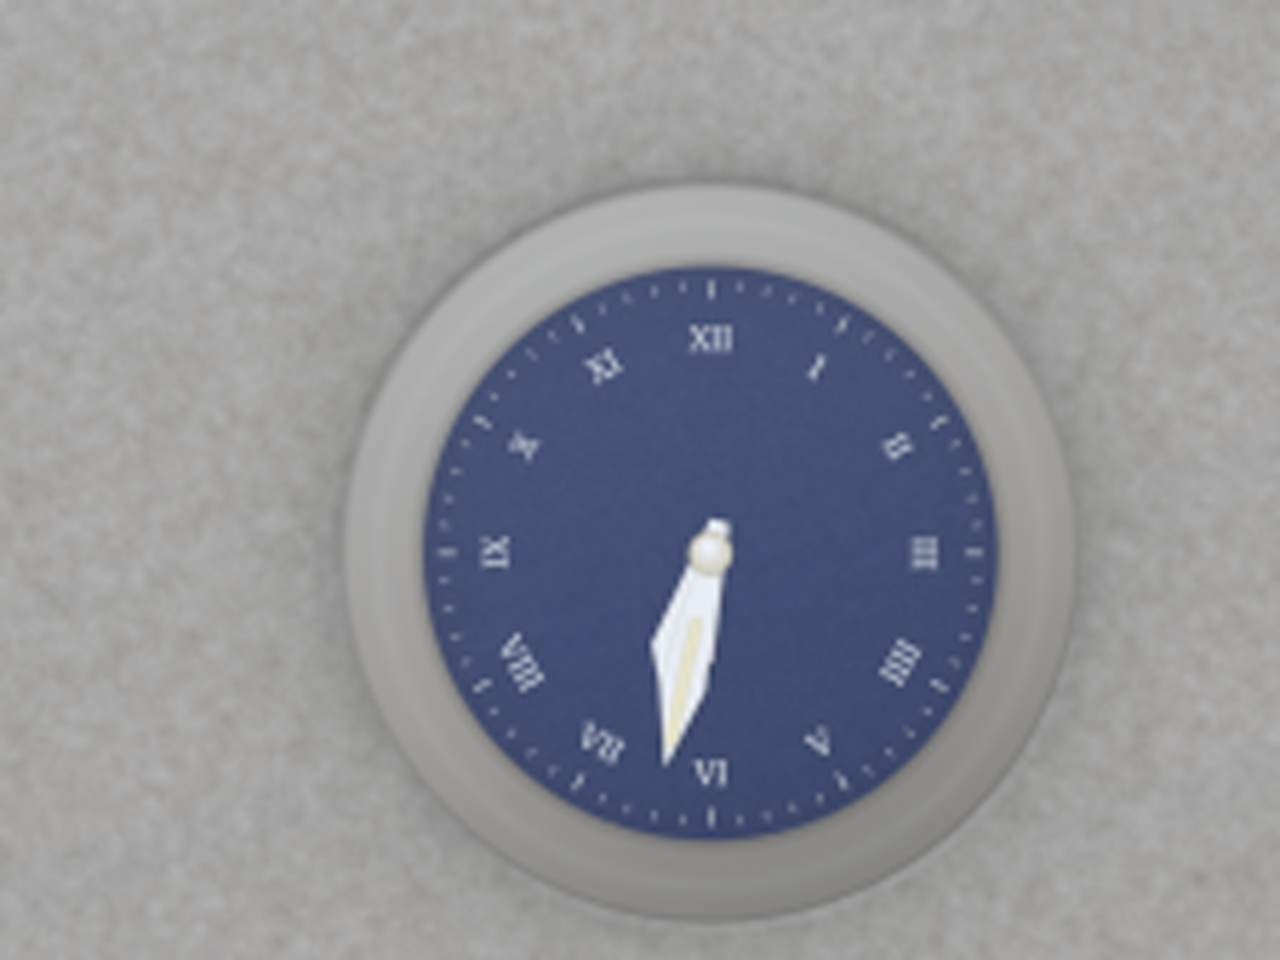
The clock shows 6h32
